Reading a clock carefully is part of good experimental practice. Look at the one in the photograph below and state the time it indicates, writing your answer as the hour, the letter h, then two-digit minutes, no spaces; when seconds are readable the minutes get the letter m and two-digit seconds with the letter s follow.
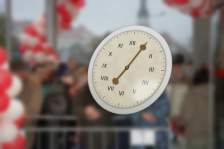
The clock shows 7h05
